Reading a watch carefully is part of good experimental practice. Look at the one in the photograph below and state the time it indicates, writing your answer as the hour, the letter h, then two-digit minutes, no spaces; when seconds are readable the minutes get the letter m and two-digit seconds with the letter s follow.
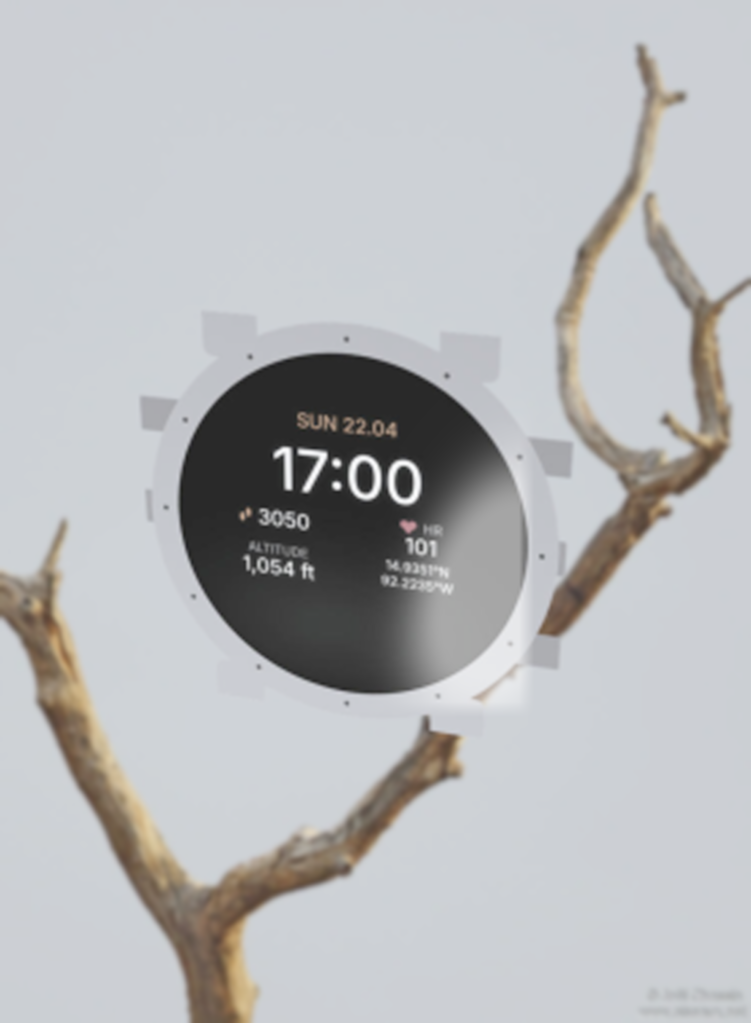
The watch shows 17h00
